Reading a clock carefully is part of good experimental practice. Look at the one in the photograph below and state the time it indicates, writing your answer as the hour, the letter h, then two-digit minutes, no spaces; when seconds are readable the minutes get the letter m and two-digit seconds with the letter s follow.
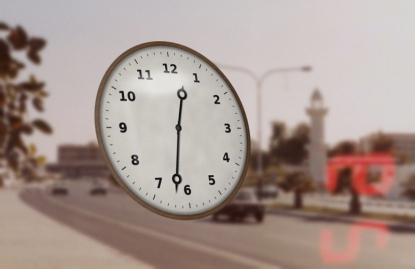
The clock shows 12h32
